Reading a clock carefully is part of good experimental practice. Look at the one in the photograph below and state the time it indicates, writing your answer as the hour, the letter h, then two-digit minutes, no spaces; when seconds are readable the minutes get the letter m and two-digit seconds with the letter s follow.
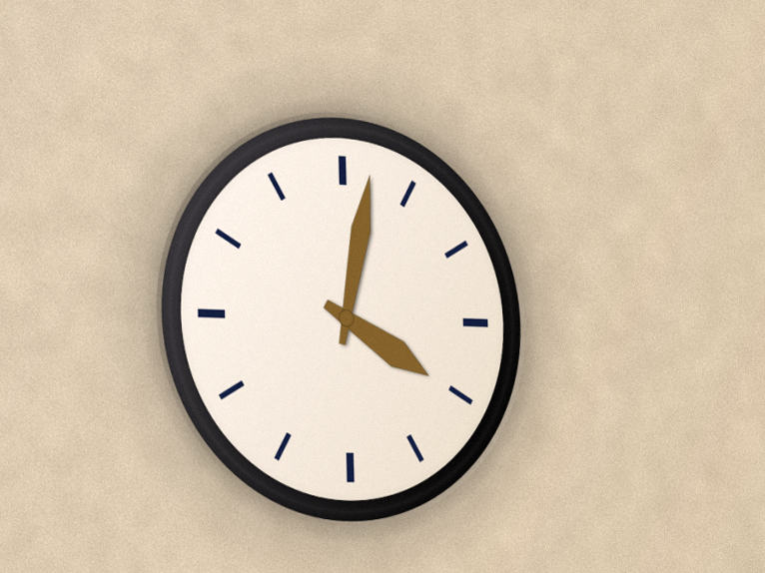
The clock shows 4h02
